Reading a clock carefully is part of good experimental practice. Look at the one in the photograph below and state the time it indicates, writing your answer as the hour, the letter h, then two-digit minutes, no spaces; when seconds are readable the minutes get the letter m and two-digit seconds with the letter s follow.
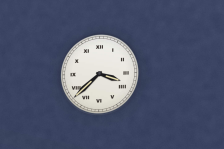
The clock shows 3h38
